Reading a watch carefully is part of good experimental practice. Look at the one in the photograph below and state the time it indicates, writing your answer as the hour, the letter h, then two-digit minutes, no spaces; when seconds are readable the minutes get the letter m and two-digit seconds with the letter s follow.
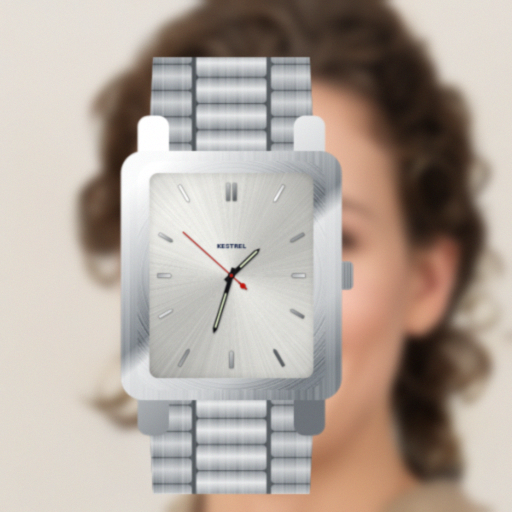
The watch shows 1h32m52s
